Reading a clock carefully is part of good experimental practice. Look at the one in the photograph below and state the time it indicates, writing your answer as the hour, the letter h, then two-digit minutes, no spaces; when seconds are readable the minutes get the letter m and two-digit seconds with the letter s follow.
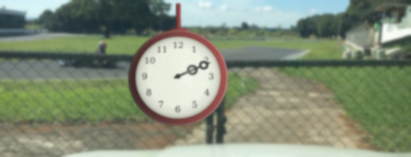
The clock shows 2h11
